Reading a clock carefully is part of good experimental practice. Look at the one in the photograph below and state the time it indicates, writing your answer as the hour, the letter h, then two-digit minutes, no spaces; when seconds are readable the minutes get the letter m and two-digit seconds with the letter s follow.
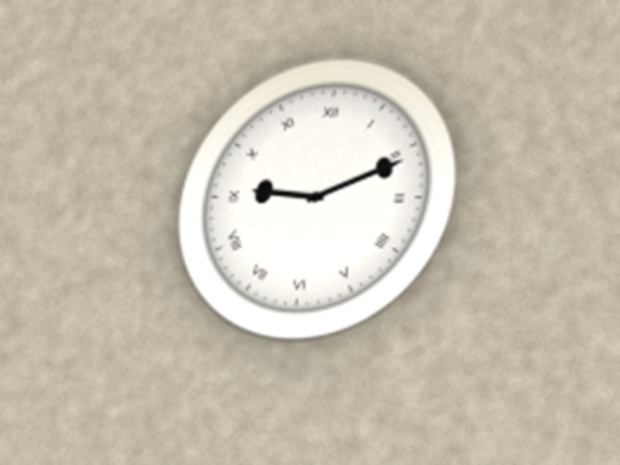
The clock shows 9h11
